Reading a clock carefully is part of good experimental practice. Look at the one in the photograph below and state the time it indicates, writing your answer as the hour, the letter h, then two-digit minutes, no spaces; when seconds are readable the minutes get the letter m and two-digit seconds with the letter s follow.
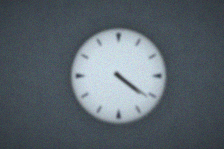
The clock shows 4h21
